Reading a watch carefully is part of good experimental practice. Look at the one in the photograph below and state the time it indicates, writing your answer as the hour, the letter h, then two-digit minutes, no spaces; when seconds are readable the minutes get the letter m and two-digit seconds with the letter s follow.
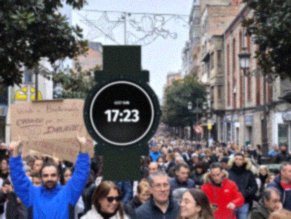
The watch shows 17h23
